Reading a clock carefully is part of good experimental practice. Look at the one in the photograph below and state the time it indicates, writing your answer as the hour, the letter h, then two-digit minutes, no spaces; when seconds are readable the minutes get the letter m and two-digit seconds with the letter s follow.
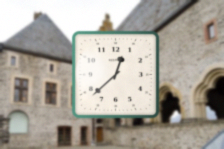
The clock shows 12h38
